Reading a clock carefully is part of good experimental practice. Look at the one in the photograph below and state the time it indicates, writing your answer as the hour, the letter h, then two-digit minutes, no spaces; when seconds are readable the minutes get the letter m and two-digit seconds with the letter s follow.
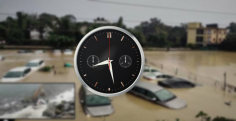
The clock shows 8h28
